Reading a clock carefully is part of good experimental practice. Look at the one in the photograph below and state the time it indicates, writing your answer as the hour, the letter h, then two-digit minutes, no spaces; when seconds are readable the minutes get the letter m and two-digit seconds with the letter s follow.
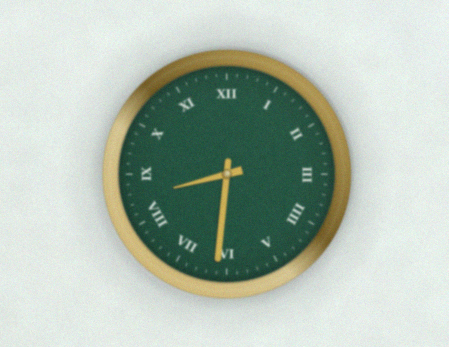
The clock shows 8h31
